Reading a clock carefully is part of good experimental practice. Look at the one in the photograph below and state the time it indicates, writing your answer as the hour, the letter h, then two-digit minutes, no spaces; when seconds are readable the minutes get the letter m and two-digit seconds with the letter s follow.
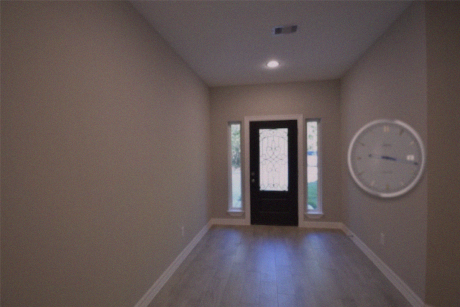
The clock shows 9h17
